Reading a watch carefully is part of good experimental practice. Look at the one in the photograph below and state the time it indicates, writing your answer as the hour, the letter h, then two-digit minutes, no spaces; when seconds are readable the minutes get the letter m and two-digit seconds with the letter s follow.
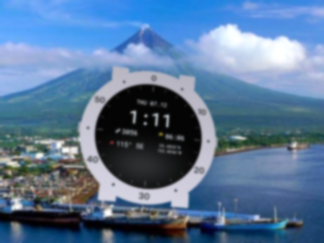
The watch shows 1h11
